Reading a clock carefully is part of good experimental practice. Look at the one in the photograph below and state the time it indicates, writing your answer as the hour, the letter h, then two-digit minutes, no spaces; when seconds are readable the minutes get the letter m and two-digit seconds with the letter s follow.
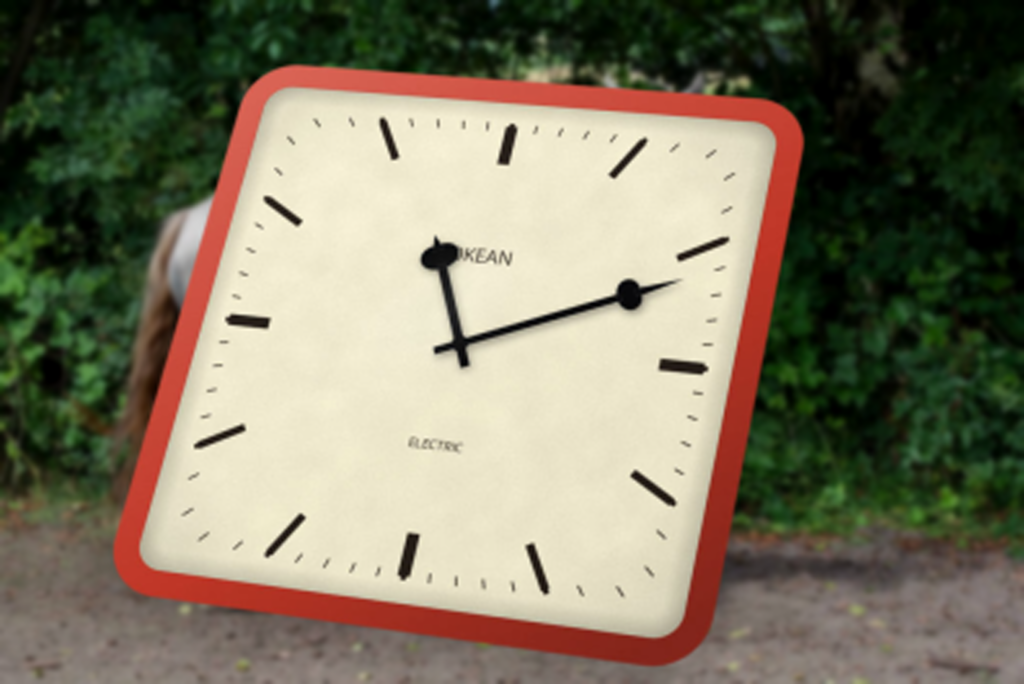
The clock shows 11h11
